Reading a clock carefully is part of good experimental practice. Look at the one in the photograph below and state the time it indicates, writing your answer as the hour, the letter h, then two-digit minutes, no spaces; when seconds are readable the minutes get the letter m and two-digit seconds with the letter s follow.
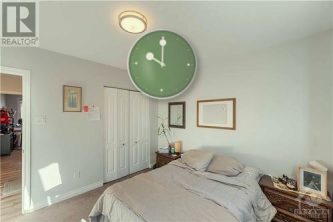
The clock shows 10h00
